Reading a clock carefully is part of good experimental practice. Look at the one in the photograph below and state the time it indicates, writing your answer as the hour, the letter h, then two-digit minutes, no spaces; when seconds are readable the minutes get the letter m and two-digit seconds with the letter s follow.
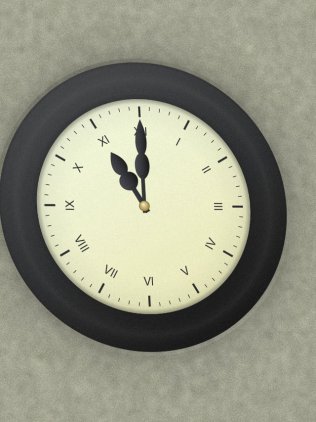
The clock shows 11h00
